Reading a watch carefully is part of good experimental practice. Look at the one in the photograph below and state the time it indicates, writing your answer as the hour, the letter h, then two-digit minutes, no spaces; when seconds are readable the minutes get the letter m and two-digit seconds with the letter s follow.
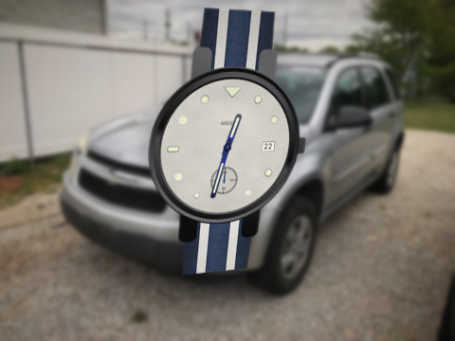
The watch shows 12h32
